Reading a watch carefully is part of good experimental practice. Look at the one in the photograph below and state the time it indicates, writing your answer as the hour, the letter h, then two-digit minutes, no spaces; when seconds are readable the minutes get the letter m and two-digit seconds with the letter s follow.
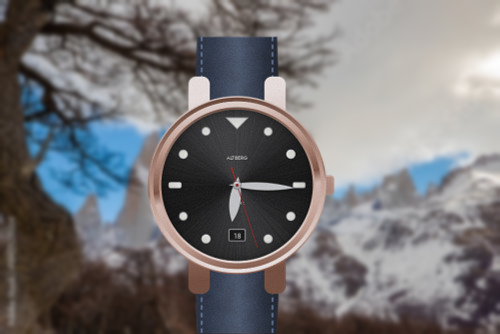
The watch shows 6h15m27s
